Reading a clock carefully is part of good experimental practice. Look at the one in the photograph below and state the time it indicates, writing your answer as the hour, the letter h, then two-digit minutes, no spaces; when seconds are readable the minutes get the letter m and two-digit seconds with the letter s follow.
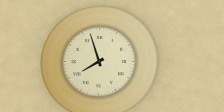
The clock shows 7h57
